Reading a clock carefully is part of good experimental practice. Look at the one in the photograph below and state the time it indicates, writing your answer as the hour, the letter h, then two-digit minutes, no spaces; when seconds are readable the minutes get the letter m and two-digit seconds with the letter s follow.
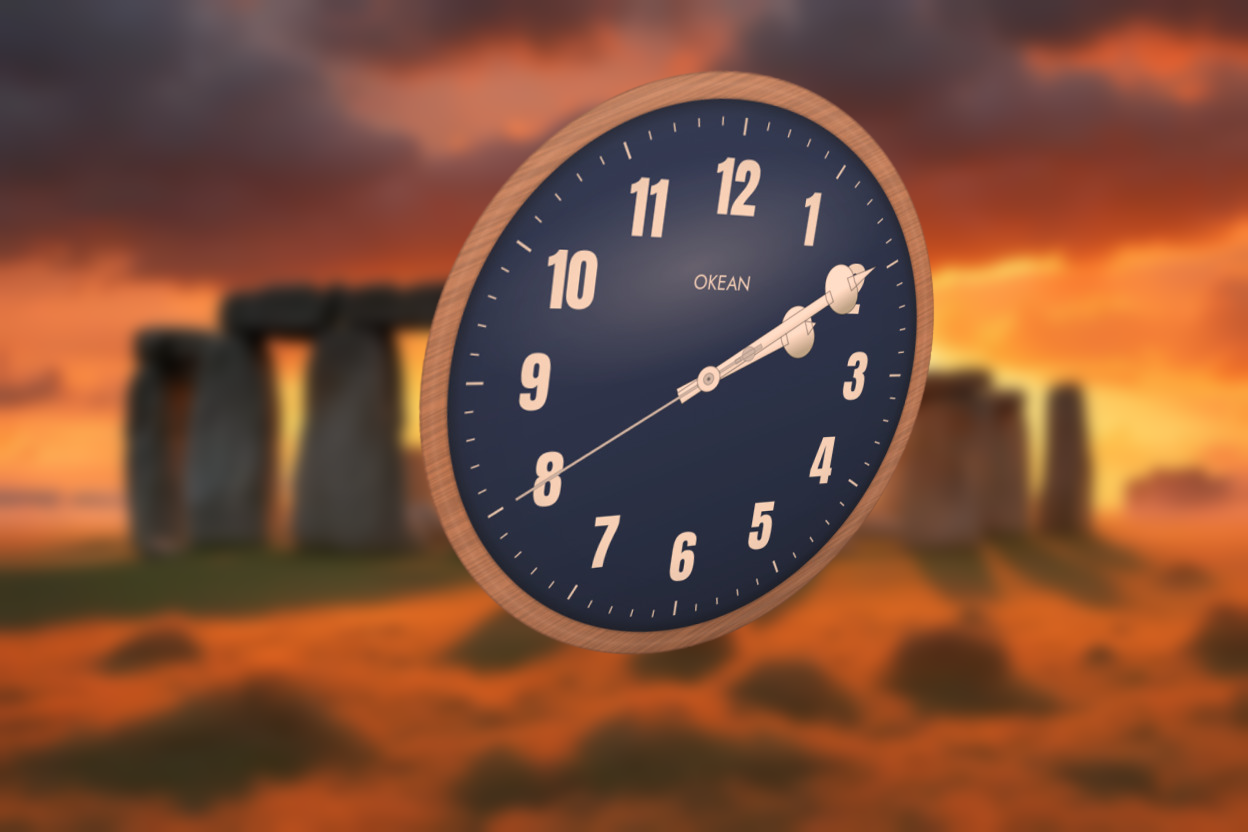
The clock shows 2h09m40s
